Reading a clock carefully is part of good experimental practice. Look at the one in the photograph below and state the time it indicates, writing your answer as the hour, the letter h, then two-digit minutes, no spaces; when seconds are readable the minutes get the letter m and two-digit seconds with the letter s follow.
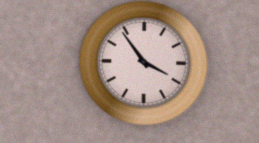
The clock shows 3h54
